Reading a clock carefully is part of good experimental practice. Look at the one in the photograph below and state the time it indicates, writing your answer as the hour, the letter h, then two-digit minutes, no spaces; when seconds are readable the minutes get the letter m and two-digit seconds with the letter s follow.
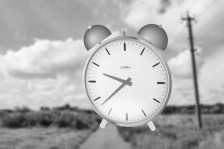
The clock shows 9h38
